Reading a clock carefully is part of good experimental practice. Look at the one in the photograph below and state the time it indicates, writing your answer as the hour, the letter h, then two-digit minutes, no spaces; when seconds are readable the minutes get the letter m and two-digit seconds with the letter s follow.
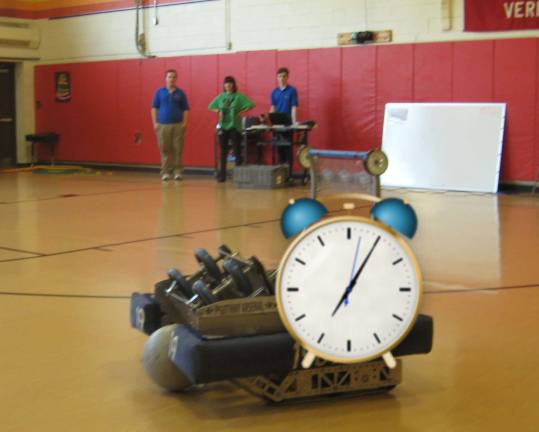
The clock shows 7h05m02s
